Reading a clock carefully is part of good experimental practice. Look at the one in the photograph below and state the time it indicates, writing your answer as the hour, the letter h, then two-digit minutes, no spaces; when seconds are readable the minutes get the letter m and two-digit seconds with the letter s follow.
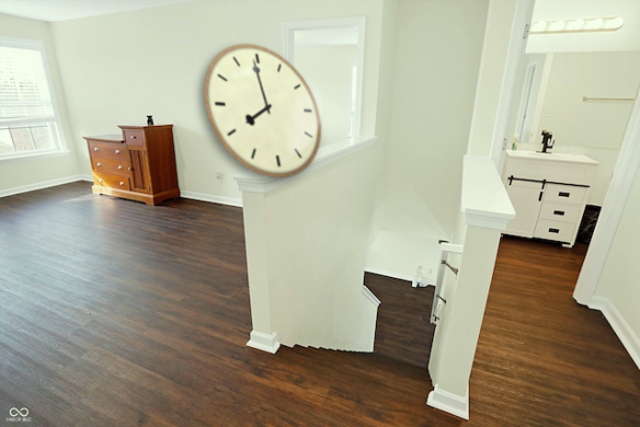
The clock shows 7h59
